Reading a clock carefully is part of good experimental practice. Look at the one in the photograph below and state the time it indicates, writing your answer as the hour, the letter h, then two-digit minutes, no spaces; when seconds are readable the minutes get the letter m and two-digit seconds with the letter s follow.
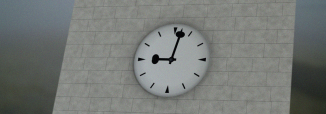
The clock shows 9h02
